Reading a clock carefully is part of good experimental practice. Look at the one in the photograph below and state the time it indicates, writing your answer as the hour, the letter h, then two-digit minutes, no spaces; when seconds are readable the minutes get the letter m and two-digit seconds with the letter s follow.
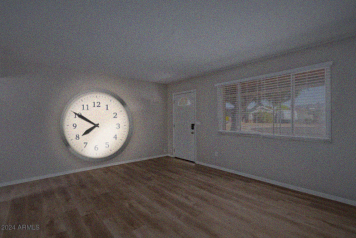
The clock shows 7h50
